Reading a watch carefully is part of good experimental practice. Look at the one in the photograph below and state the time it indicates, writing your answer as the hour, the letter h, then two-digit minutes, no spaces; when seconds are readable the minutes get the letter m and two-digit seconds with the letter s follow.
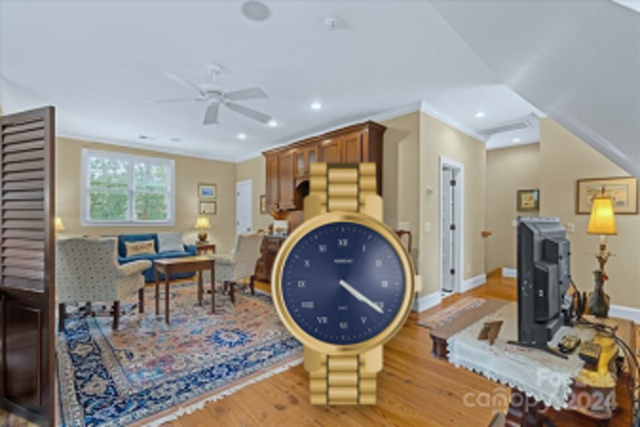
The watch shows 4h21
